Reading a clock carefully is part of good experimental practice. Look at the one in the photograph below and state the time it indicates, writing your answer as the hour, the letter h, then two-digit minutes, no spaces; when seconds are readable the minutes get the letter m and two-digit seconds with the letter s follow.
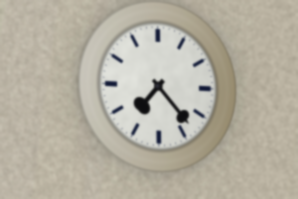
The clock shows 7h23
